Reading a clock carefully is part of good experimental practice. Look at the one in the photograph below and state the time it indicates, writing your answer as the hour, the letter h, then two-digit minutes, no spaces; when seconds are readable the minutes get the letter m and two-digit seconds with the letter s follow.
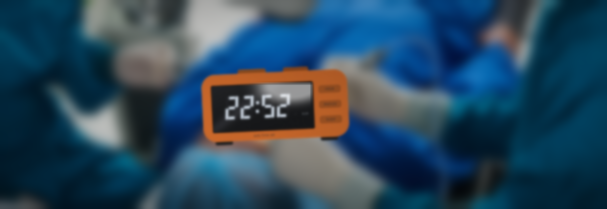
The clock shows 22h52
